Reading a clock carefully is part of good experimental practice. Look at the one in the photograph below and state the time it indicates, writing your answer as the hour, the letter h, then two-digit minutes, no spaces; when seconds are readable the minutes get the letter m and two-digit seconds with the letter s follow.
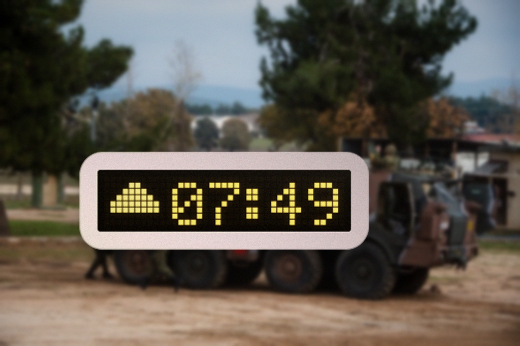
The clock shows 7h49
